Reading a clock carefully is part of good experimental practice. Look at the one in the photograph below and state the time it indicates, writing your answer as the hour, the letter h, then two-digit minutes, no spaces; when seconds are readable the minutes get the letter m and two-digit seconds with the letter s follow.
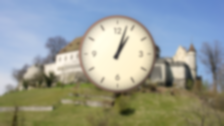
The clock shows 1h03
